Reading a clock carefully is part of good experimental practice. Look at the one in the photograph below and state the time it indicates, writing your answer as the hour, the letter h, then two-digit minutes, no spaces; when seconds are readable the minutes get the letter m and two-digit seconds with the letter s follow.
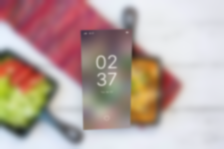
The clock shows 2h37
